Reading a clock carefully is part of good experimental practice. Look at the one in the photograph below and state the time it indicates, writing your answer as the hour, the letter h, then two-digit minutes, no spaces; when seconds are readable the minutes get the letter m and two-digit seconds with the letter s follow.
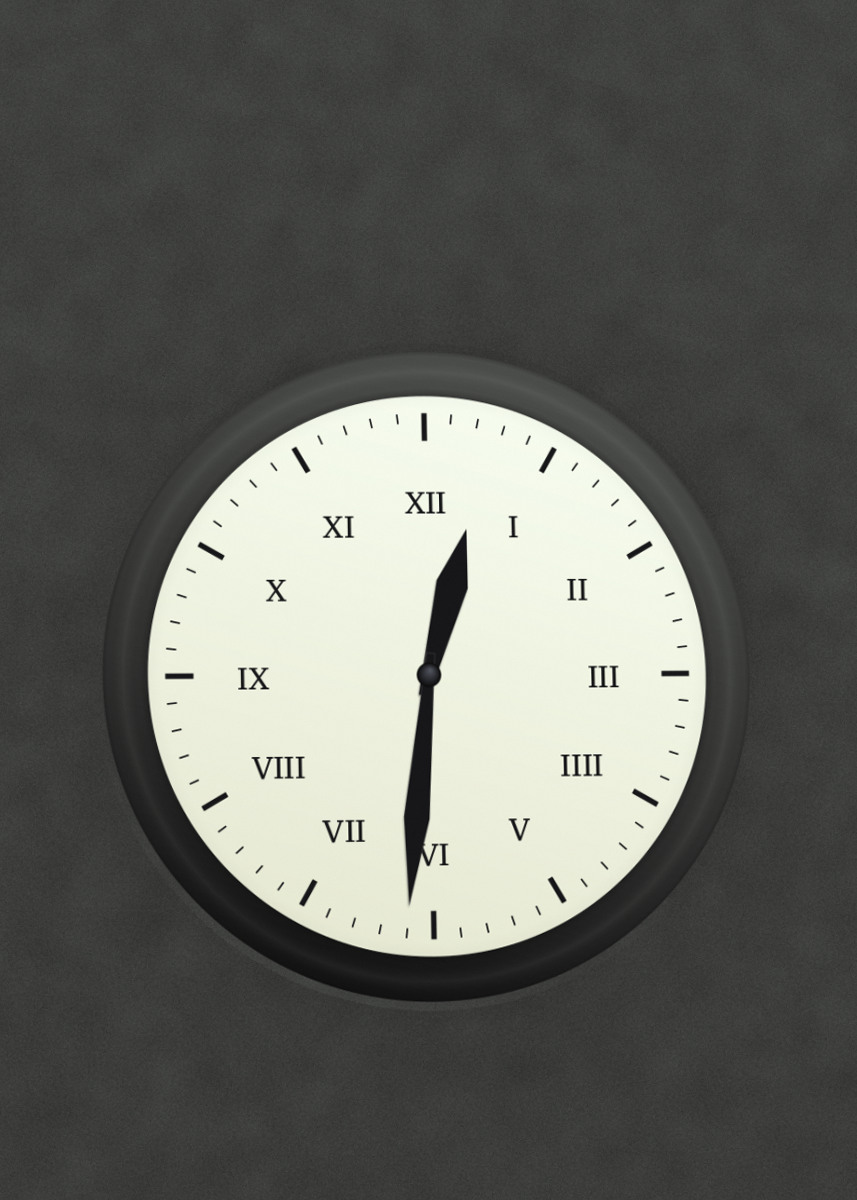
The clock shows 12h31
